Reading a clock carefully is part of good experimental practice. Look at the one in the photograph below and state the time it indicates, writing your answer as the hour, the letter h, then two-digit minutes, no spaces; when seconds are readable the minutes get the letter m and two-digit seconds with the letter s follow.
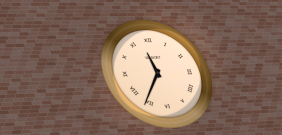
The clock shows 11h36
